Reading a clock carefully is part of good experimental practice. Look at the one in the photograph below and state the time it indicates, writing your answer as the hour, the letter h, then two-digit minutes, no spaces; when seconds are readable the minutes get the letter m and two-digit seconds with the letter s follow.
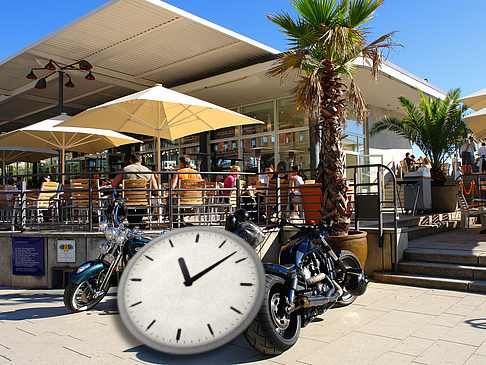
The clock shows 11h08
